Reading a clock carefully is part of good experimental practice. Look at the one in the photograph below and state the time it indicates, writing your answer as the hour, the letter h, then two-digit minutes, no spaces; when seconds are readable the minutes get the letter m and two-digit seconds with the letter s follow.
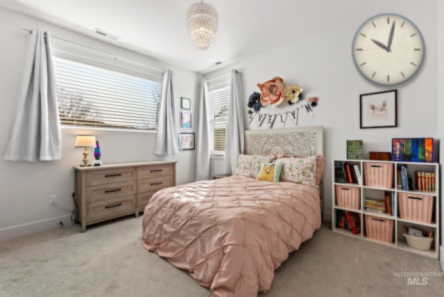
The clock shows 10h02
